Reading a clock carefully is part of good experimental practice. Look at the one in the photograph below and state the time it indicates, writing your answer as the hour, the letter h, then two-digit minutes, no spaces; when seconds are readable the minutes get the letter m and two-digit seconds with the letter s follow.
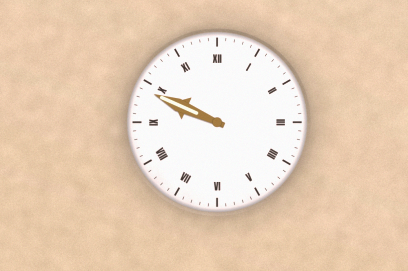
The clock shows 9h49
